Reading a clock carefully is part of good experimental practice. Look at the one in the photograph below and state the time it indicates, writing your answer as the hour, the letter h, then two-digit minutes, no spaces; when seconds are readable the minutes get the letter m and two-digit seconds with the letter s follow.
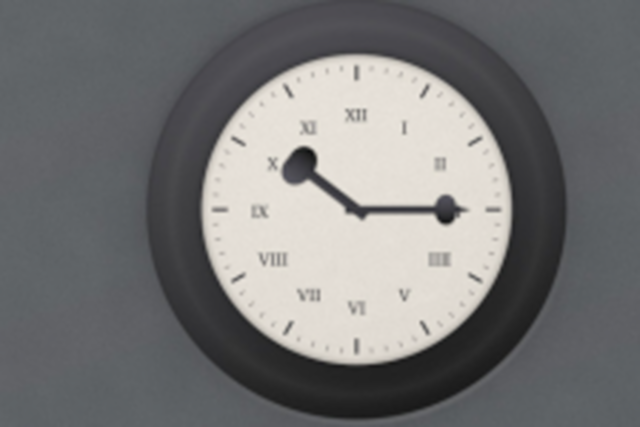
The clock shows 10h15
